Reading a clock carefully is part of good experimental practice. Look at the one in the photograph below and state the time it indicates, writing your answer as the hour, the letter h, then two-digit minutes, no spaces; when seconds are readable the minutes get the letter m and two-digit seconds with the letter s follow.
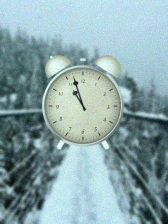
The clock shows 10h57
